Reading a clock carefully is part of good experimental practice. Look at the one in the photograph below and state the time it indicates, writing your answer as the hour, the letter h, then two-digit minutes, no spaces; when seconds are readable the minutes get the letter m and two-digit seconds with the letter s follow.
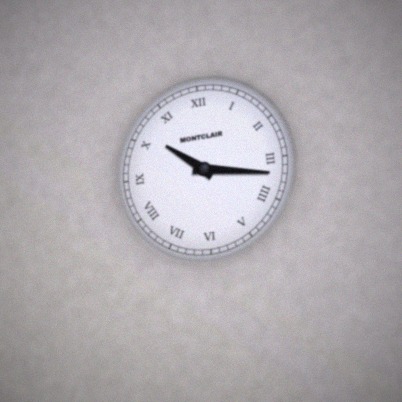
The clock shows 10h17
